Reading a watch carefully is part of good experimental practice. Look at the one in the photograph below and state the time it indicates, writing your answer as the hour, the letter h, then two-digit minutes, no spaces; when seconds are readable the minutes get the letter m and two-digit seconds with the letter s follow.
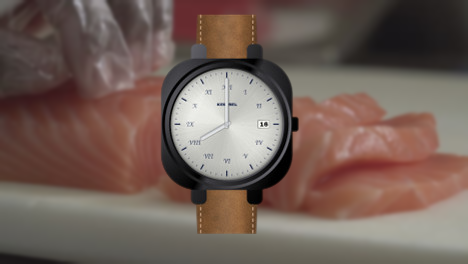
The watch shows 8h00
